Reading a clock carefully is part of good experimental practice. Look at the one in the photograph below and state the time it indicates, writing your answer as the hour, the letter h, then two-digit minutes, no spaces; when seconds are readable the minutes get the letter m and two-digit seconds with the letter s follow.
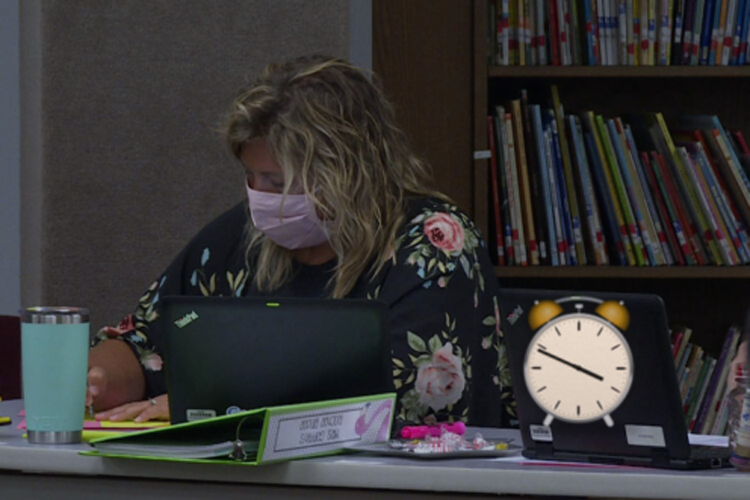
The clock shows 3h49
